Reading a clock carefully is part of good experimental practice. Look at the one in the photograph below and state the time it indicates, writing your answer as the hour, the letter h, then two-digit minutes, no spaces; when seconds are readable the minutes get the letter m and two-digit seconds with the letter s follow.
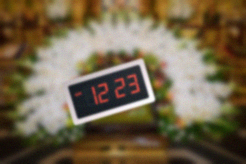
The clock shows 12h23
